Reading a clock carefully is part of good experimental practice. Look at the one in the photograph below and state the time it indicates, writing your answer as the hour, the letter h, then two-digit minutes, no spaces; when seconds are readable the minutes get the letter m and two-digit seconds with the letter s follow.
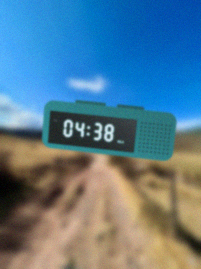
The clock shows 4h38
